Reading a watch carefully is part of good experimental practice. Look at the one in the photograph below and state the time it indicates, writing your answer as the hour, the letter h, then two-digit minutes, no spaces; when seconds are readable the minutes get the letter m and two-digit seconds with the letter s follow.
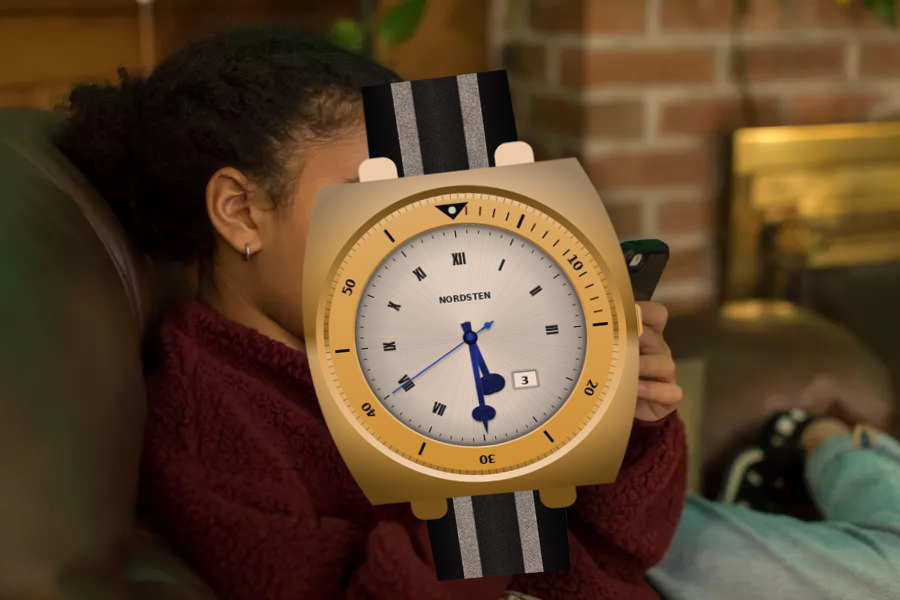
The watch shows 5h29m40s
